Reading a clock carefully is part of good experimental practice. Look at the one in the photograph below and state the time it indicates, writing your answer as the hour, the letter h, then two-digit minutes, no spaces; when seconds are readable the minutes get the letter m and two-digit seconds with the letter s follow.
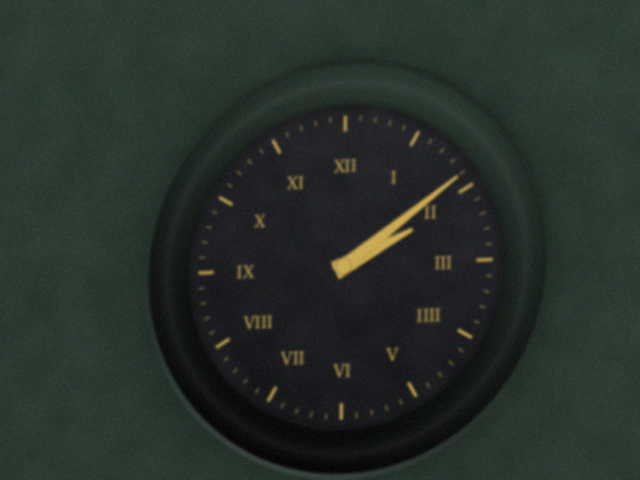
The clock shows 2h09
